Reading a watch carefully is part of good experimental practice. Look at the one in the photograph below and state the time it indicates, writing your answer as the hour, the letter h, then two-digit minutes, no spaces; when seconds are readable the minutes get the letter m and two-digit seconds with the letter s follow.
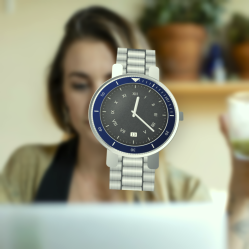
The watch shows 12h22
